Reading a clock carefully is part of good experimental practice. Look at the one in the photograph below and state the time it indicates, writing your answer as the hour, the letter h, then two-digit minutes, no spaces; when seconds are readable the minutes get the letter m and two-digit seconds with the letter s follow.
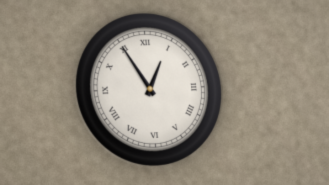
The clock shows 12h55
